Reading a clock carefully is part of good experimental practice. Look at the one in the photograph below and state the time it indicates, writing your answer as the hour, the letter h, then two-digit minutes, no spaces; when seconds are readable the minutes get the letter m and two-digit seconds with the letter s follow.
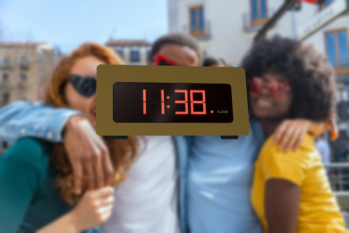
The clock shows 11h38
